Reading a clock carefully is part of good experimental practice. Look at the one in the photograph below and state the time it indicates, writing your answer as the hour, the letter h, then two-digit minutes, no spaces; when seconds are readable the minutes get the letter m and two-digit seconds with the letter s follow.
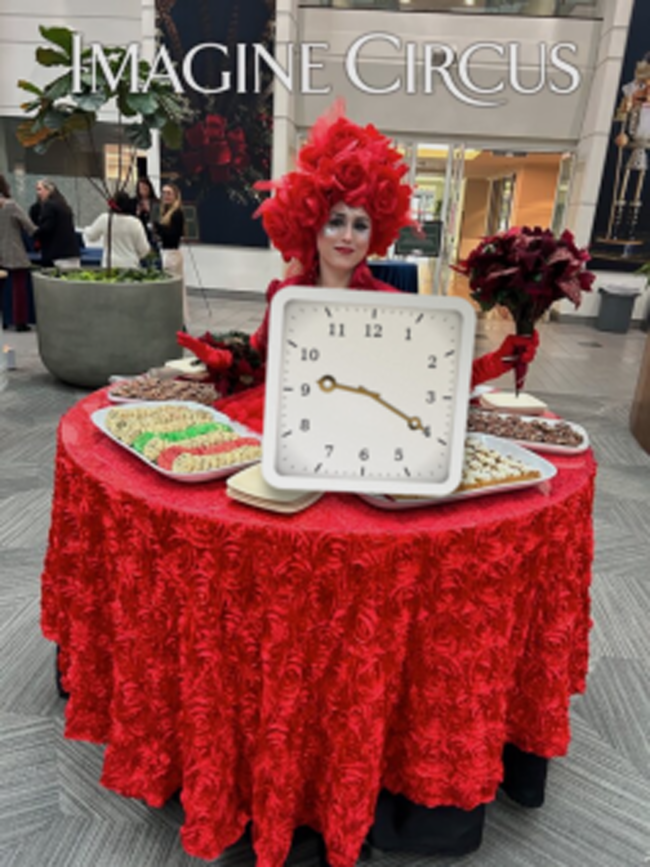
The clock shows 9h20
